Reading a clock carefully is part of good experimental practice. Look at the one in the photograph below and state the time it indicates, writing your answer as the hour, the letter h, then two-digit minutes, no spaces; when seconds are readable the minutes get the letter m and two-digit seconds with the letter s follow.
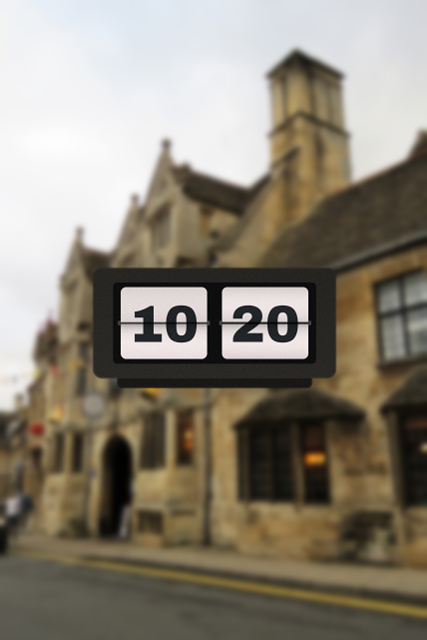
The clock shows 10h20
